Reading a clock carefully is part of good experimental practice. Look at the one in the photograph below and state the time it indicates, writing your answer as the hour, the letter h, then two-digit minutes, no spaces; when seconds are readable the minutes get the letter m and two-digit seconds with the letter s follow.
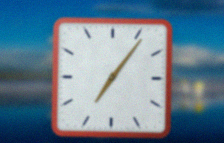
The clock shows 7h06
